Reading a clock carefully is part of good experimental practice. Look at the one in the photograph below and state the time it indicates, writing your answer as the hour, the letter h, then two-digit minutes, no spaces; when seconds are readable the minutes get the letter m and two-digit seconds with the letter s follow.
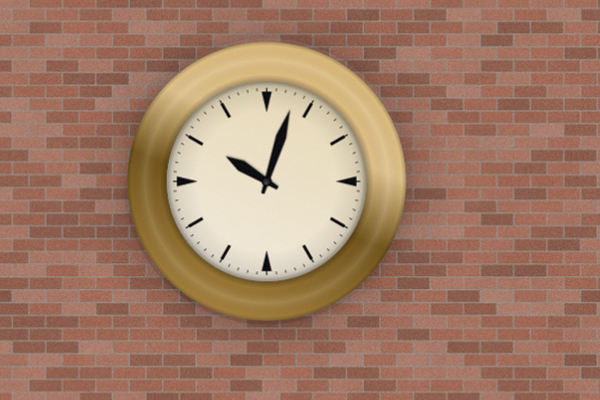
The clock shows 10h03
